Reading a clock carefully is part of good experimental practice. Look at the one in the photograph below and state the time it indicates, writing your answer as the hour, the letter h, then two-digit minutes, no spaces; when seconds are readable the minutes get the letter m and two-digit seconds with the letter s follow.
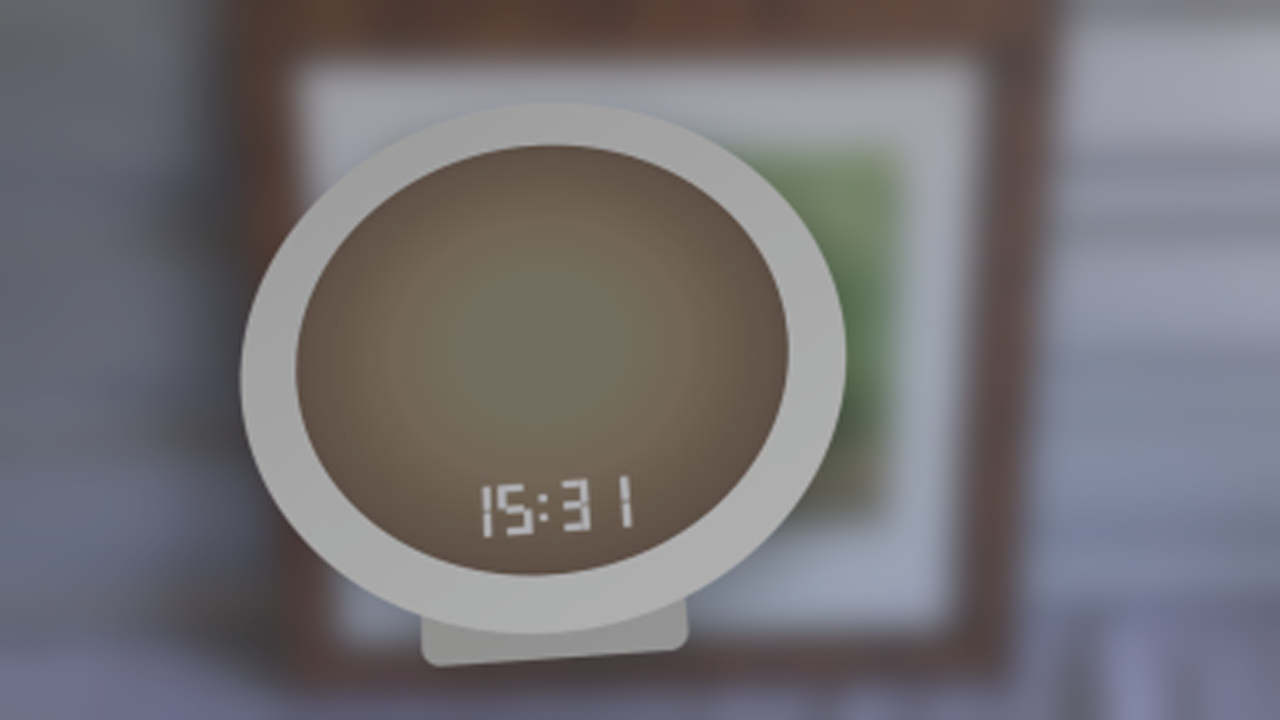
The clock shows 15h31
